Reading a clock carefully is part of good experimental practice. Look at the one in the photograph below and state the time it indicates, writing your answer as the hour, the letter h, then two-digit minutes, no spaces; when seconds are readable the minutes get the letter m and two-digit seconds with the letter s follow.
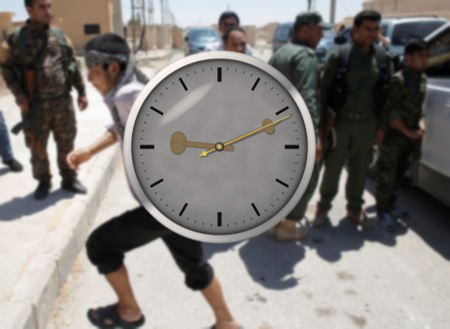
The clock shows 9h11m11s
